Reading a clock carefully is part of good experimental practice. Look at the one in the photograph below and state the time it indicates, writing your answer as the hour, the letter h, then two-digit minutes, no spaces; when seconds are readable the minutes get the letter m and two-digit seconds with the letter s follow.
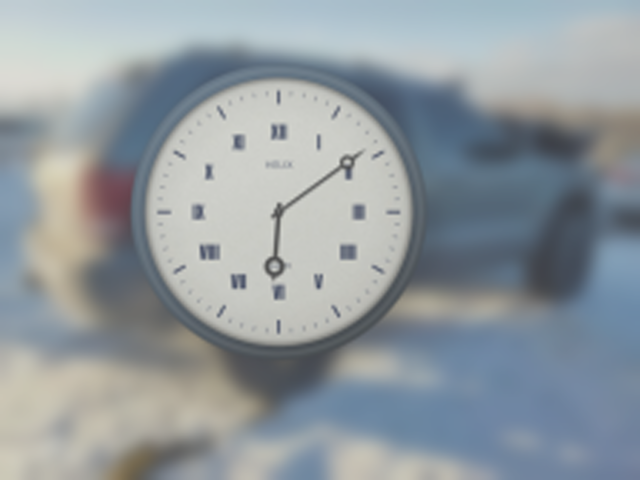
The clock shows 6h09
